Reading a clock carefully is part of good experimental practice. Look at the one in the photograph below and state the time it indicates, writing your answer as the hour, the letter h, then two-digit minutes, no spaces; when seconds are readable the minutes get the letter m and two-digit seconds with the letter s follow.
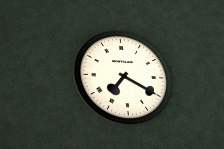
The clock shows 7h20
